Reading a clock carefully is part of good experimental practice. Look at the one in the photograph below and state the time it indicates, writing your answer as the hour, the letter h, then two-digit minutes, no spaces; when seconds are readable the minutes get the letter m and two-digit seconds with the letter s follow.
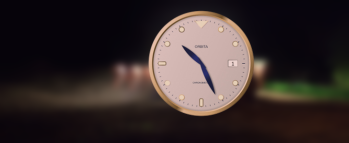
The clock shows 10h26
